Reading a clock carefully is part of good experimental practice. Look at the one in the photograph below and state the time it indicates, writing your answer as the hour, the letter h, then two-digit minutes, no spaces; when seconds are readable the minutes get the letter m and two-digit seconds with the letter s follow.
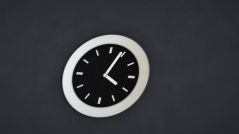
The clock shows 4h04
